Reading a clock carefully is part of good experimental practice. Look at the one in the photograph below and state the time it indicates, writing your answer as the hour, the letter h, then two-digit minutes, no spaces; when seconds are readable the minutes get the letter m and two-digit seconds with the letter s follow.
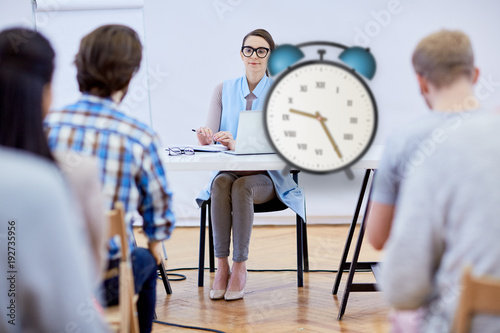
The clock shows 9h25
